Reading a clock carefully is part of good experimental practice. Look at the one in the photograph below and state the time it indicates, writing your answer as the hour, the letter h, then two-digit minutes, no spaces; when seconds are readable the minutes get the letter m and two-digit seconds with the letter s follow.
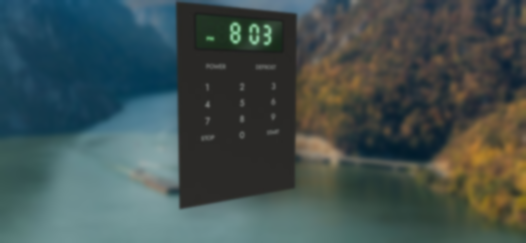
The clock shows 8h03
